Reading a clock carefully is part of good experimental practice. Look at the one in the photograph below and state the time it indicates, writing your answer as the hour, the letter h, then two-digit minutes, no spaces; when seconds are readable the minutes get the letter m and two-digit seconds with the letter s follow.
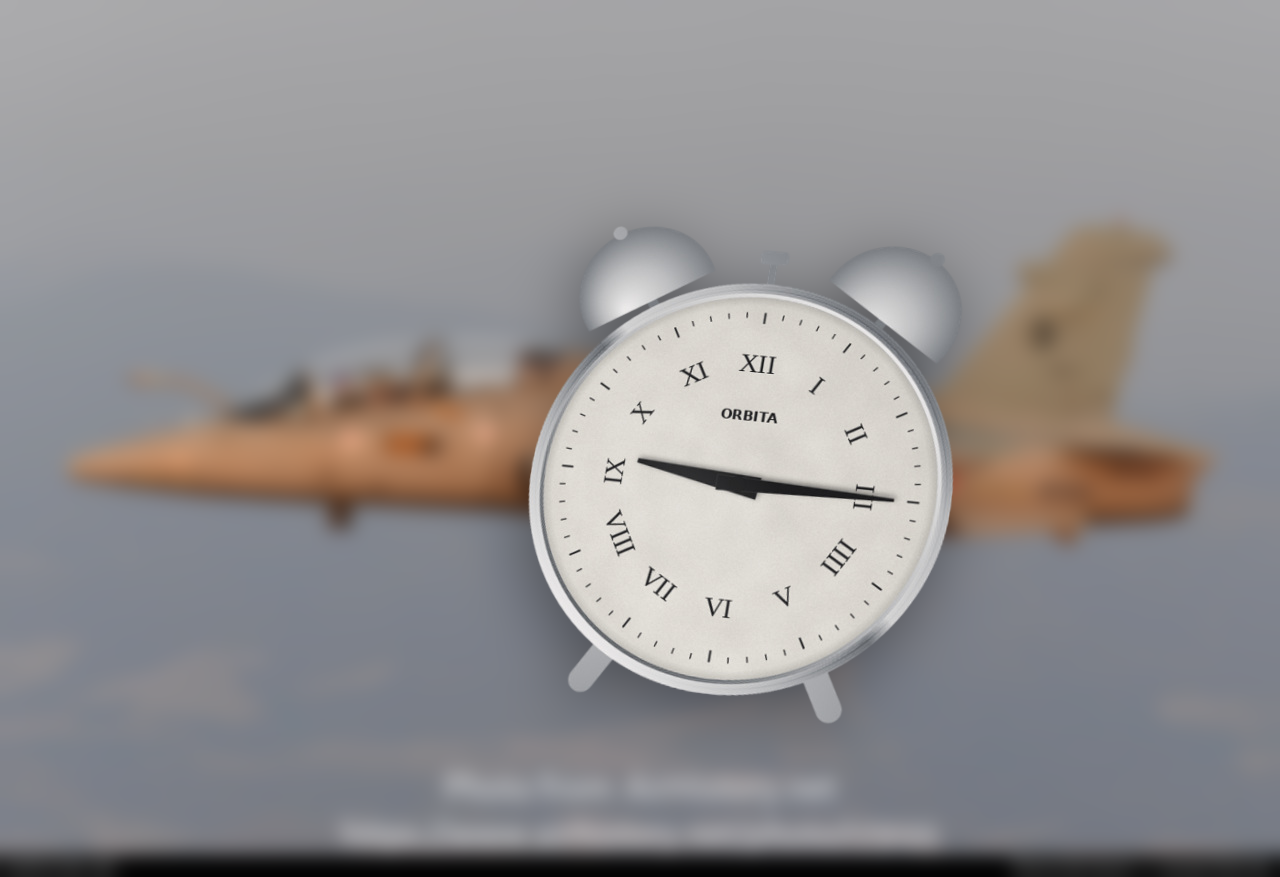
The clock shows 9h15
